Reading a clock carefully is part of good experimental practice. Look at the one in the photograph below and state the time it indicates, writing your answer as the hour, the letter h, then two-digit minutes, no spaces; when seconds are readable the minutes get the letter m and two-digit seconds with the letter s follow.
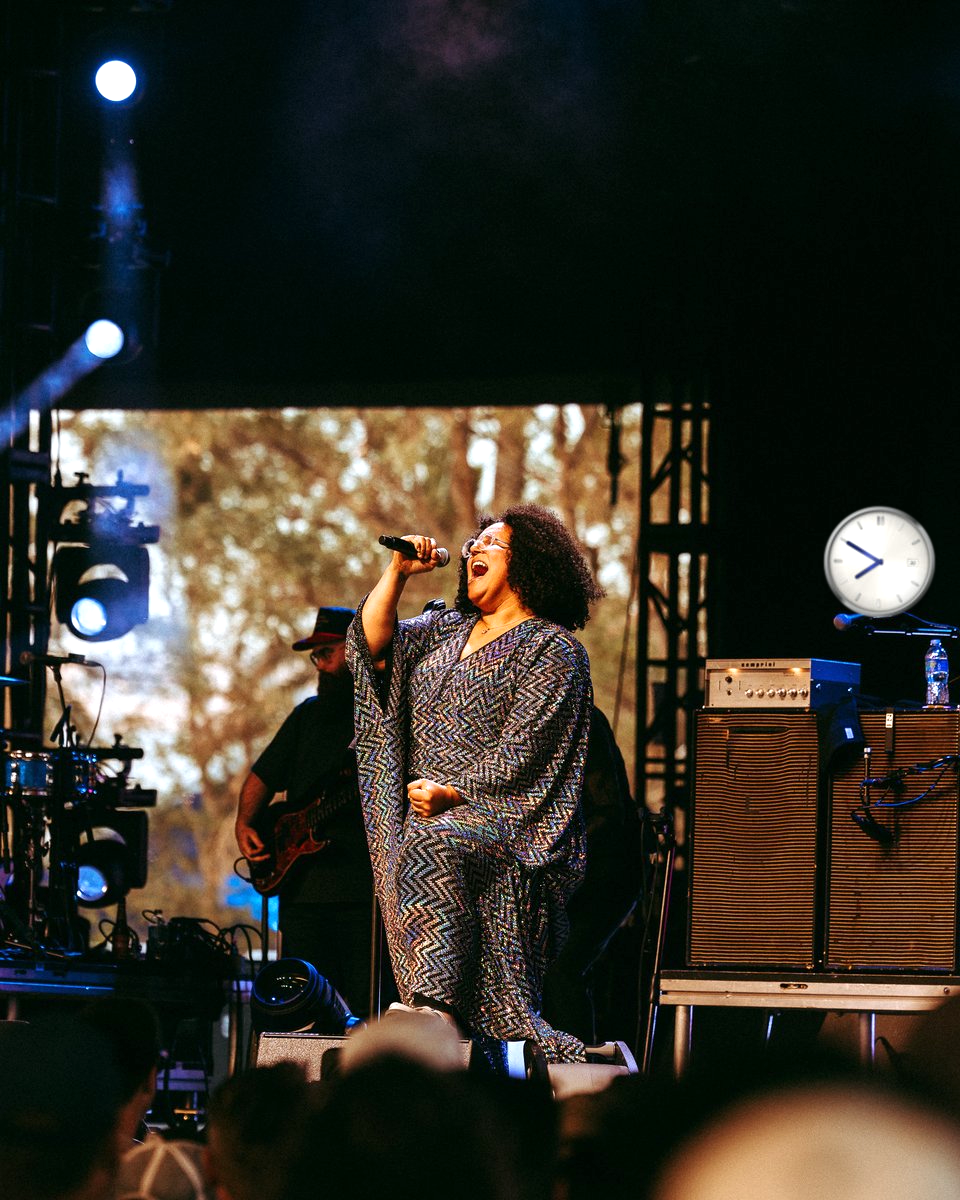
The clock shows 7h50
